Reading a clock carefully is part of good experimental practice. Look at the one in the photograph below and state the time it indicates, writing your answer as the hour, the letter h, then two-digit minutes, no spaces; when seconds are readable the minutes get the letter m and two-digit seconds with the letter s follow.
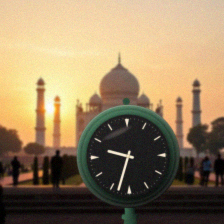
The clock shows 9h33
